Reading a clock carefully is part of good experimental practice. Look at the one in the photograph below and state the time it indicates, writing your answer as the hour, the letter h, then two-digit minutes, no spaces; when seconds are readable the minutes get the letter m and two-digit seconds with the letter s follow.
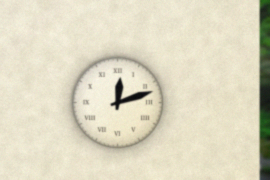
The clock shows 12h12
